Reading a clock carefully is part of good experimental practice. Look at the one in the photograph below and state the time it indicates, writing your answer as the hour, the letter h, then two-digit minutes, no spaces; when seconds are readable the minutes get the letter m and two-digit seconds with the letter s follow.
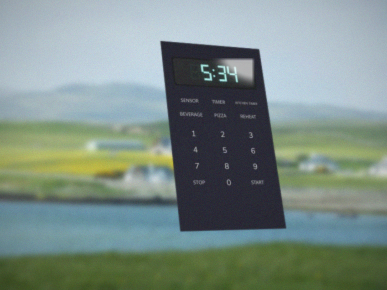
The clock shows 5h34
